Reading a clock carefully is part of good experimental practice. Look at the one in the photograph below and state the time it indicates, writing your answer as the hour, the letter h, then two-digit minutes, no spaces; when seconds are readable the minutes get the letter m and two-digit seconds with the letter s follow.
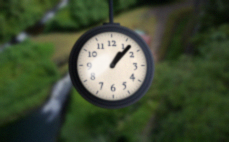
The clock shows 1h07
